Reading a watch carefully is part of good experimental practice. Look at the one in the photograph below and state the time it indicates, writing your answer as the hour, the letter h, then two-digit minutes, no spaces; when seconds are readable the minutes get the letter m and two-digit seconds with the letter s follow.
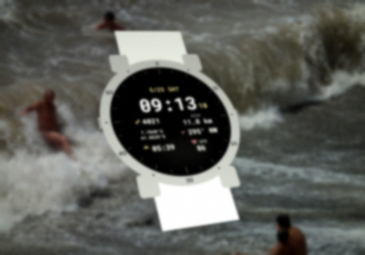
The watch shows 9h13
